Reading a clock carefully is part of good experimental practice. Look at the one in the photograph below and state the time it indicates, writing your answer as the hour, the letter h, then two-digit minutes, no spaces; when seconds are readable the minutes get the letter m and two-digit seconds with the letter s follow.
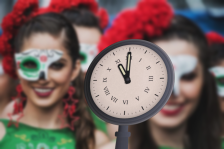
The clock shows 11h00
